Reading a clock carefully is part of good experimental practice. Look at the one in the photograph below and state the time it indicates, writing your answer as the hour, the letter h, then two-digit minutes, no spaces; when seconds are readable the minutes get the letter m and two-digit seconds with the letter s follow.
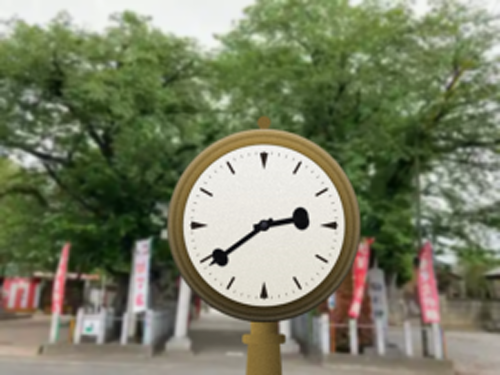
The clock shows 2h39
